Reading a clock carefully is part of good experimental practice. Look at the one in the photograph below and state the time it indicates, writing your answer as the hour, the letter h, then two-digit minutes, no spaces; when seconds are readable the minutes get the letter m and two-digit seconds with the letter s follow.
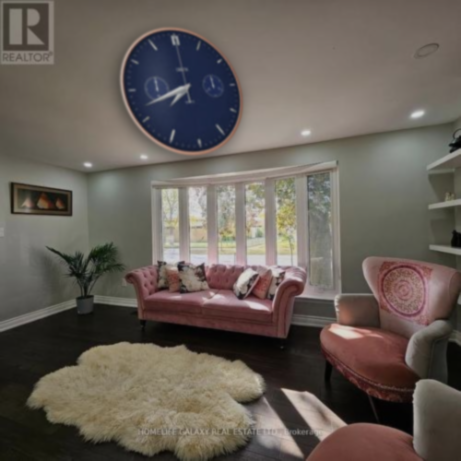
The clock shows 7h42
